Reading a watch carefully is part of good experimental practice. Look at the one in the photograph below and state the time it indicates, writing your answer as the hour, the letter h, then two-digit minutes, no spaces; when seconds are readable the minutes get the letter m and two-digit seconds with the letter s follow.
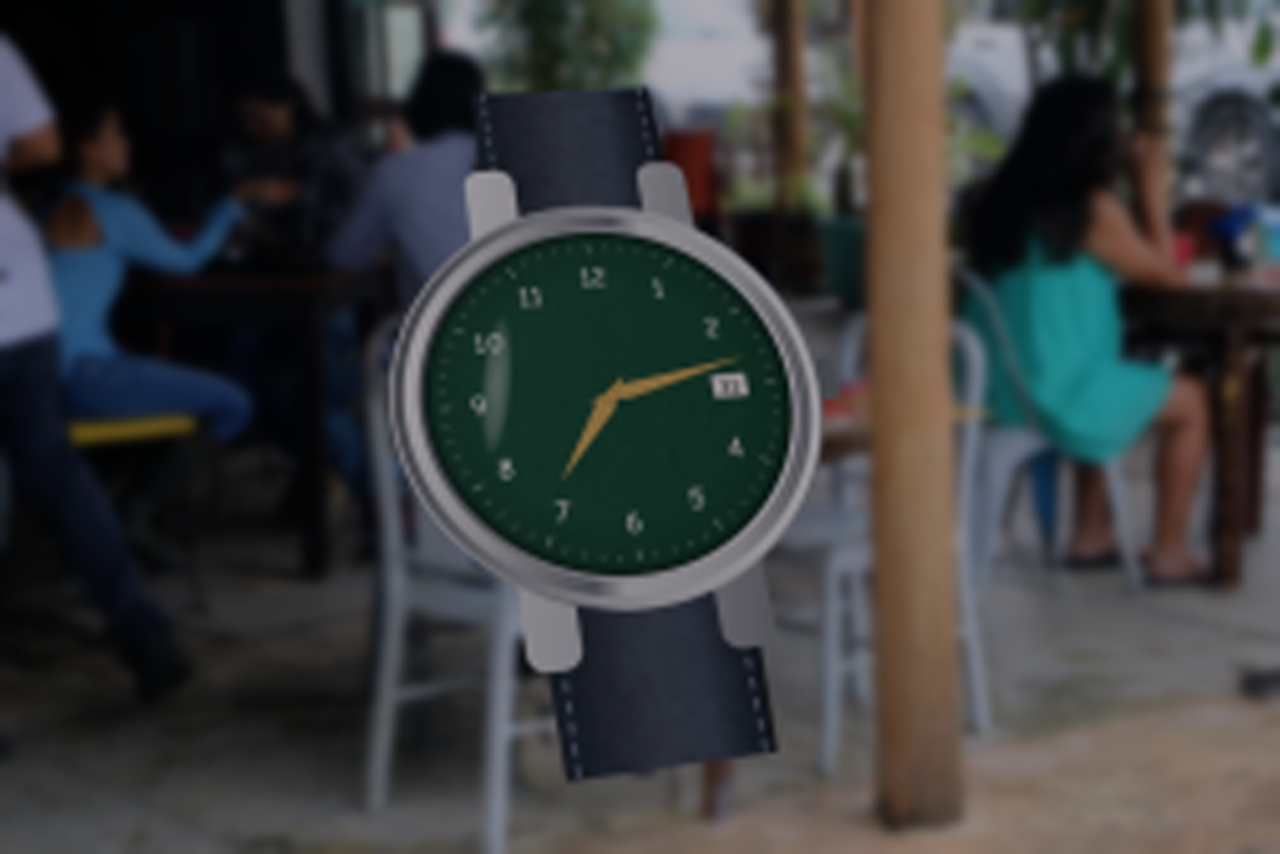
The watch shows 7h13
